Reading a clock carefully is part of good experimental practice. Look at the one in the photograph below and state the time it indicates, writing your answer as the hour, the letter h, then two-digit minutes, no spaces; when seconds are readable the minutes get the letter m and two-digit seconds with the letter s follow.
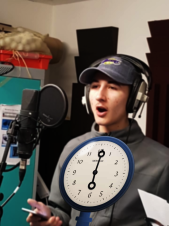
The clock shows 6h01
